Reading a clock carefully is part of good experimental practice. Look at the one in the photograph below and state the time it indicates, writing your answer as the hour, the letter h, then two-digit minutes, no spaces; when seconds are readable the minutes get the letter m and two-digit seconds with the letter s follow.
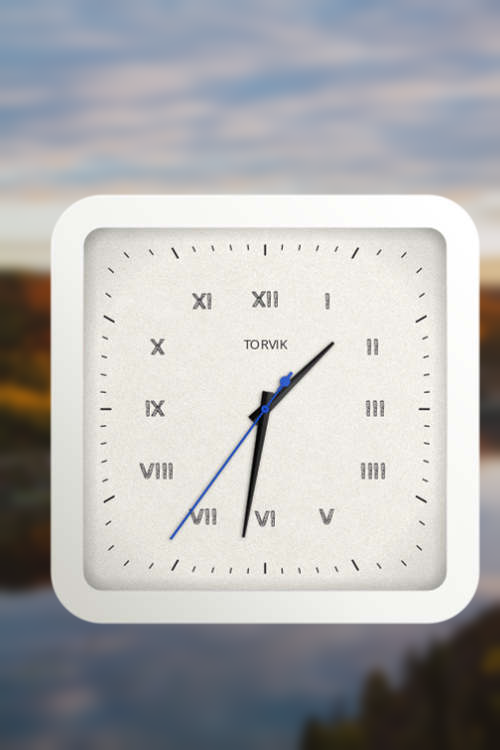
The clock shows 1h31m36s
